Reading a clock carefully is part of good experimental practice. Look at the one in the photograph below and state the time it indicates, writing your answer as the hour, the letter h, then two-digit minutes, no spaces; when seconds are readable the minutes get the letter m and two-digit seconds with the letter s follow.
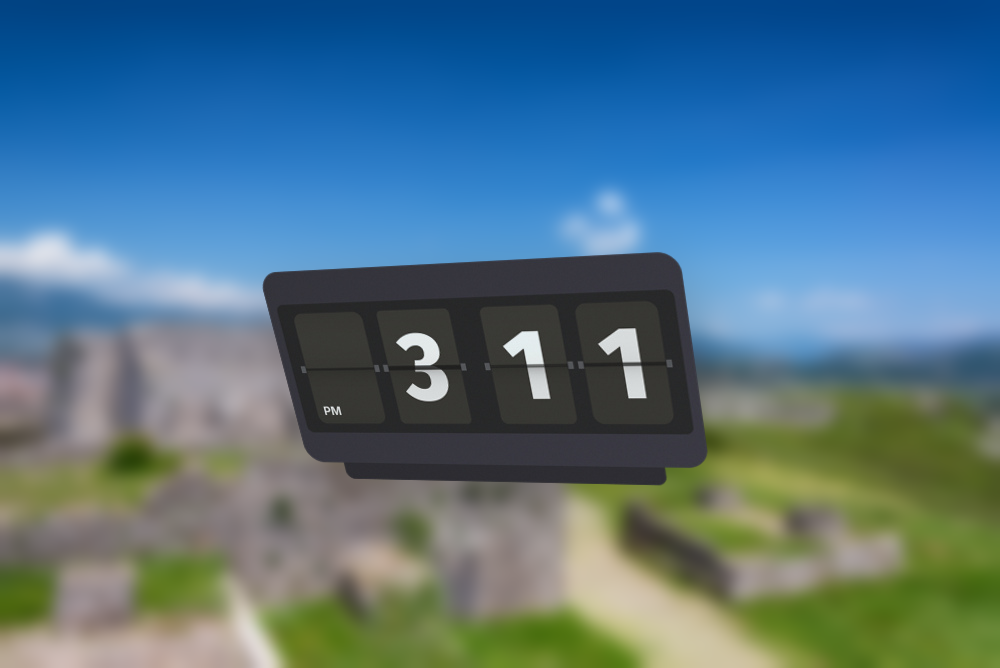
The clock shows 3h11
